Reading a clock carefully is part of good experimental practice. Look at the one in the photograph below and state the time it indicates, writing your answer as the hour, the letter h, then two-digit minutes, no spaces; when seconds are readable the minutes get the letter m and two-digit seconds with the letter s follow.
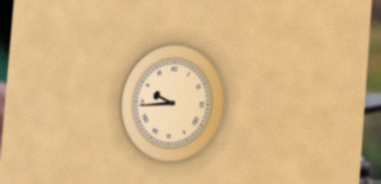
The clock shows 9h44
